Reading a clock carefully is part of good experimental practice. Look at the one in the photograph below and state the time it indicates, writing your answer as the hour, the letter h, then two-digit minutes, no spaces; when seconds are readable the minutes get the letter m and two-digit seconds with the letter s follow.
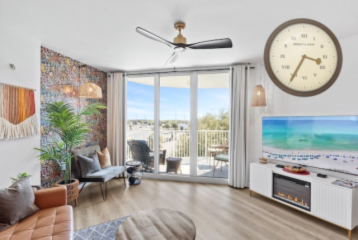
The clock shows 3h35
